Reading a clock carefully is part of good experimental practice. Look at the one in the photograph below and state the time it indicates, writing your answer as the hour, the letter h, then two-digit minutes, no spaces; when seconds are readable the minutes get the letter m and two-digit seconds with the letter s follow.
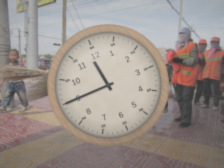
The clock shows 11h45
